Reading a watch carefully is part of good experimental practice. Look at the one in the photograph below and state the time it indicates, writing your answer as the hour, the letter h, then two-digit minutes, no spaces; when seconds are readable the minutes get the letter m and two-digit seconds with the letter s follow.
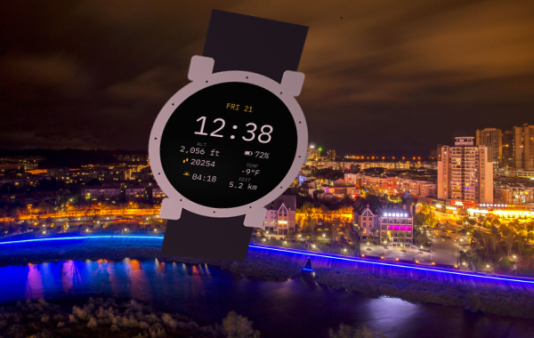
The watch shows 12h38
